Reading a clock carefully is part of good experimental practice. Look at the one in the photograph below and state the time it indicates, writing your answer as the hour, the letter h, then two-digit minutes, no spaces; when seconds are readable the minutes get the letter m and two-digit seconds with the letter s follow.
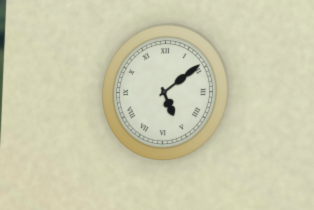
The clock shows 5h09
